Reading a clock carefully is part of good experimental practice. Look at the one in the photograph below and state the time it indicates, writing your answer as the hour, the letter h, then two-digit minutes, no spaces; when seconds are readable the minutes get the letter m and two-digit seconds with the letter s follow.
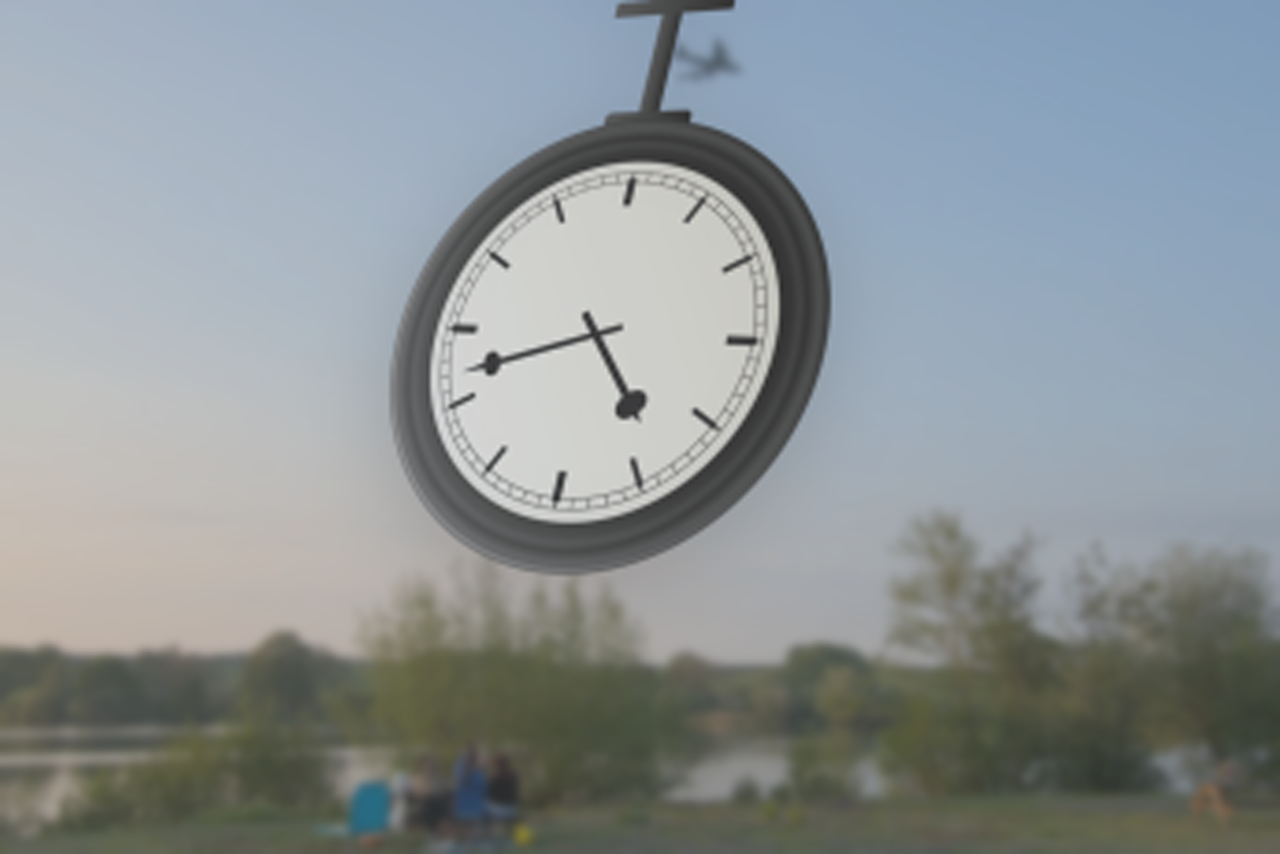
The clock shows 4h42
